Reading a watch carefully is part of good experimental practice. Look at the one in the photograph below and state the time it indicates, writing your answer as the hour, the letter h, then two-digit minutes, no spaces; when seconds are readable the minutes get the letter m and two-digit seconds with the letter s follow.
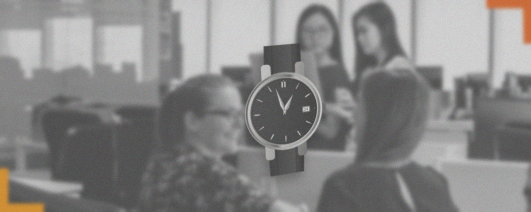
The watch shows 12h57
